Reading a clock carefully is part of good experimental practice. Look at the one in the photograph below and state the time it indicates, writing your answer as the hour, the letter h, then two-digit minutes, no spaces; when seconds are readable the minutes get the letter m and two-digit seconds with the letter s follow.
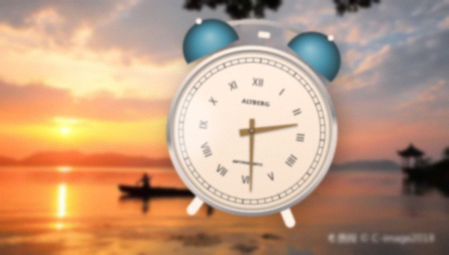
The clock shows 2h29
